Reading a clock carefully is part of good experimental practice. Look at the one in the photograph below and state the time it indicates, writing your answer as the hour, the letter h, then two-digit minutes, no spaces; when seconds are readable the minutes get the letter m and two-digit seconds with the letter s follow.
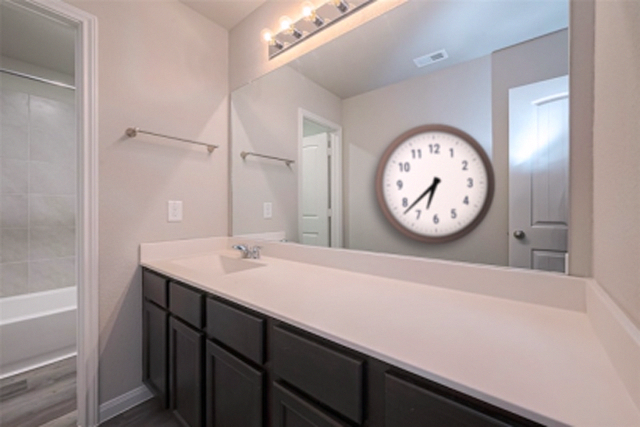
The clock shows 6h38
